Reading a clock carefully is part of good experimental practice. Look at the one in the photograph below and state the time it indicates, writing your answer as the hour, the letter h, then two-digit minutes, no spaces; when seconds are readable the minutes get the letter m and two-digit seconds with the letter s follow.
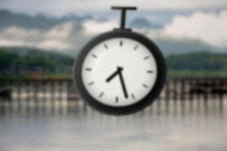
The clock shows 7h27
